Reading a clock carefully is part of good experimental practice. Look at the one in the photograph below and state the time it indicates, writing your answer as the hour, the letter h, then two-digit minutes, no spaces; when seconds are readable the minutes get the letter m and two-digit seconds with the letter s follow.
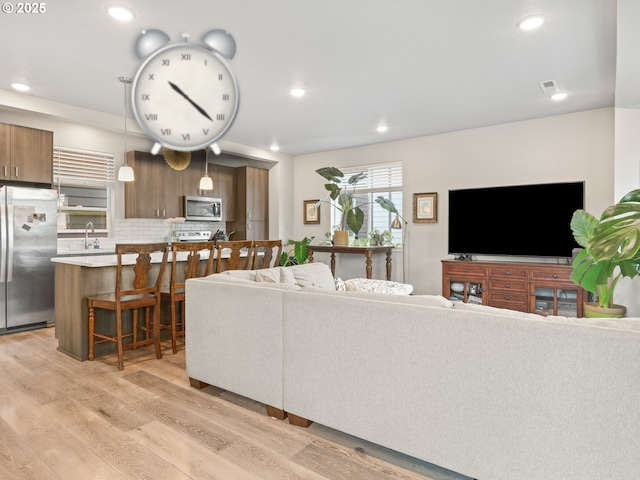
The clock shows 10h22
